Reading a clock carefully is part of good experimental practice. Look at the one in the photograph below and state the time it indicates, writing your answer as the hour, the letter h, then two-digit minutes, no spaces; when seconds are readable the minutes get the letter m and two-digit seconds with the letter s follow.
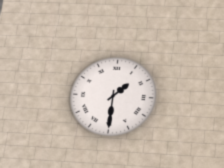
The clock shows 1h30
